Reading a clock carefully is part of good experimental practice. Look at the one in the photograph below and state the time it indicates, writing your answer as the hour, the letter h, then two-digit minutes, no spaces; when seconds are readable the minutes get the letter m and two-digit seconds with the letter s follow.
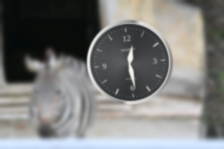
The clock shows 12h29
